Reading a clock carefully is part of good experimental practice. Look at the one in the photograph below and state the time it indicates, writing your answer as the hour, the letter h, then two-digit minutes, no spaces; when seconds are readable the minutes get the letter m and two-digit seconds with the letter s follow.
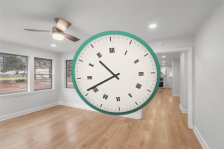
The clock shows 10h41
